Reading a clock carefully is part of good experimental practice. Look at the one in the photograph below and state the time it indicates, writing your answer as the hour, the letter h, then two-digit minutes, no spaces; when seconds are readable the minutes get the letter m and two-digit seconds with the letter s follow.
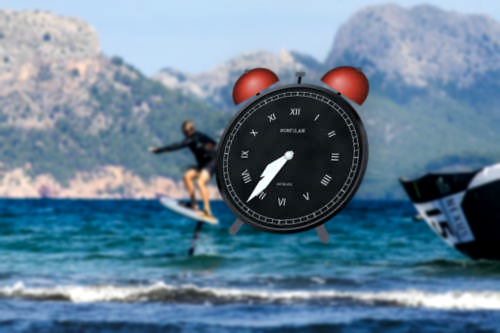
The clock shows 7h36
